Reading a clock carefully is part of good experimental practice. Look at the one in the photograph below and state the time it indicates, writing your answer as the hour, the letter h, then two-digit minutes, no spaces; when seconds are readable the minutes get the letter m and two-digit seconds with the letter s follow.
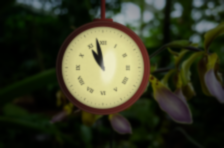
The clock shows 10h58
